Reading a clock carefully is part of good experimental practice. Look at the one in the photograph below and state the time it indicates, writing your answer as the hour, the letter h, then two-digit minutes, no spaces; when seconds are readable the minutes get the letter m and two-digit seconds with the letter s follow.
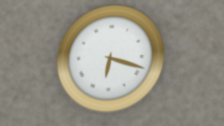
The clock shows 6h18
